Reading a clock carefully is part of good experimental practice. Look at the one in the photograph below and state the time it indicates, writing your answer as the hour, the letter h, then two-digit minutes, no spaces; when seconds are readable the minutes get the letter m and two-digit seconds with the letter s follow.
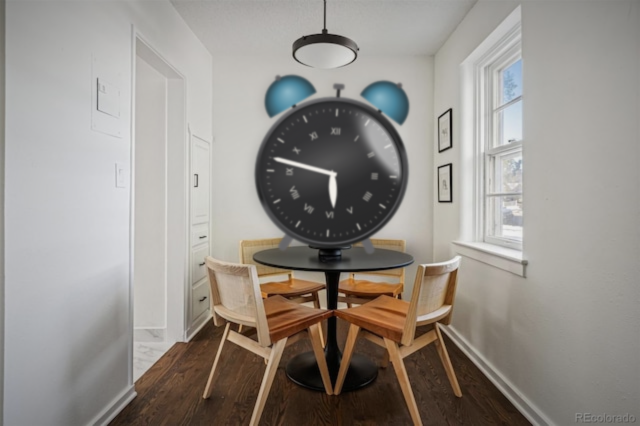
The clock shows 5h47
